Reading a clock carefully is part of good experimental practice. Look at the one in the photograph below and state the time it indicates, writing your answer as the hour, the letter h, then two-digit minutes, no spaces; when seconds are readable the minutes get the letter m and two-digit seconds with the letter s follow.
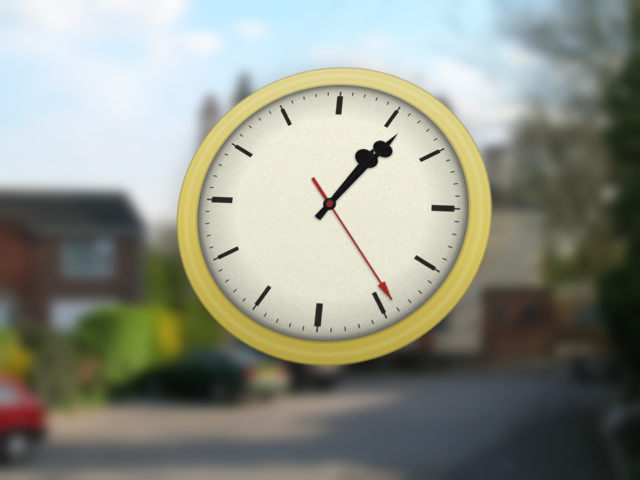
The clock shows 1h06m24s
